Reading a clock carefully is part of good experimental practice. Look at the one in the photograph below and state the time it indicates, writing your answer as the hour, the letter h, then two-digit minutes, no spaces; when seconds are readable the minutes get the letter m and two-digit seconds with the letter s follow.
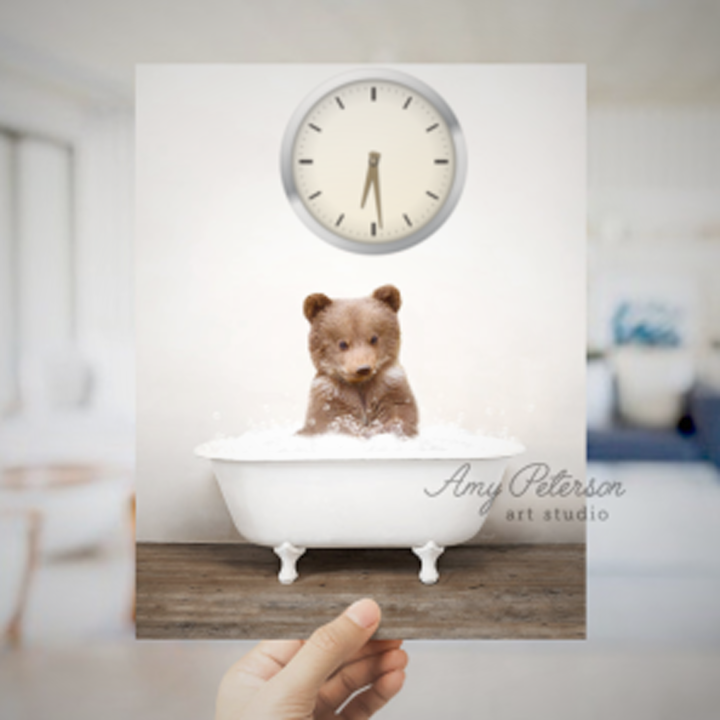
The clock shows 6h29
